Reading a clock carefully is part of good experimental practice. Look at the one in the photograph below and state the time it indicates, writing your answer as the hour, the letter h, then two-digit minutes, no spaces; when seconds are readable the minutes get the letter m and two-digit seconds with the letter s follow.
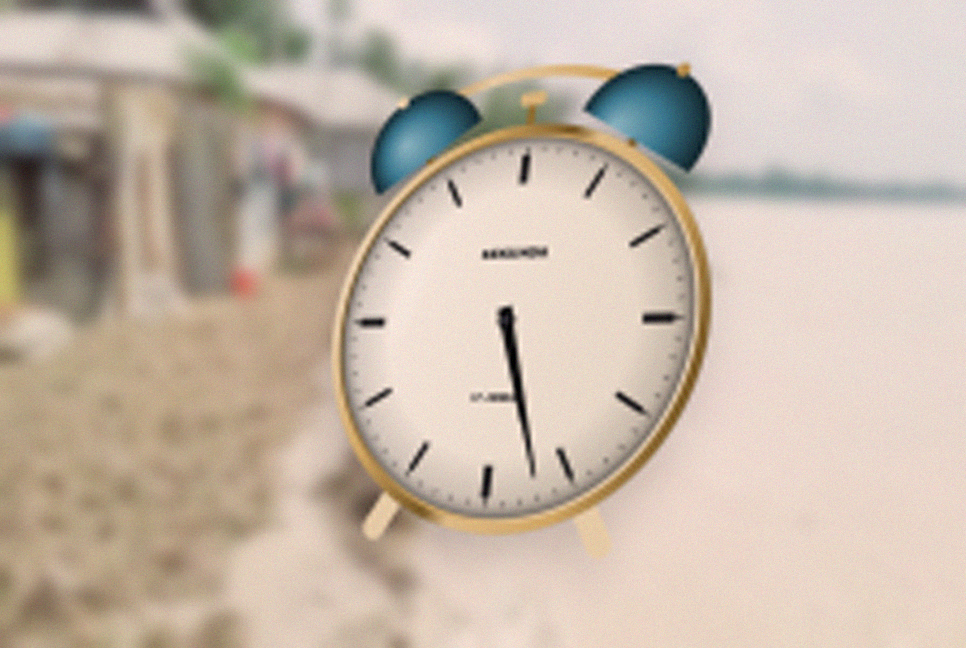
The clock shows 5h27
